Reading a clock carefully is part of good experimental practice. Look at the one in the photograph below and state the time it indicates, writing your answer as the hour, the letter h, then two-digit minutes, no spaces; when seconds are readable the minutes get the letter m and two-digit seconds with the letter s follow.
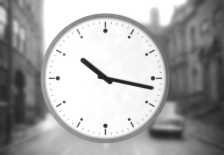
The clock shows 10h17
